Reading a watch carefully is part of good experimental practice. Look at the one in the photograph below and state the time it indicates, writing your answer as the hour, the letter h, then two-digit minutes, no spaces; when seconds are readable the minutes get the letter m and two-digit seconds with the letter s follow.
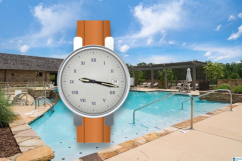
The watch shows 9h17
